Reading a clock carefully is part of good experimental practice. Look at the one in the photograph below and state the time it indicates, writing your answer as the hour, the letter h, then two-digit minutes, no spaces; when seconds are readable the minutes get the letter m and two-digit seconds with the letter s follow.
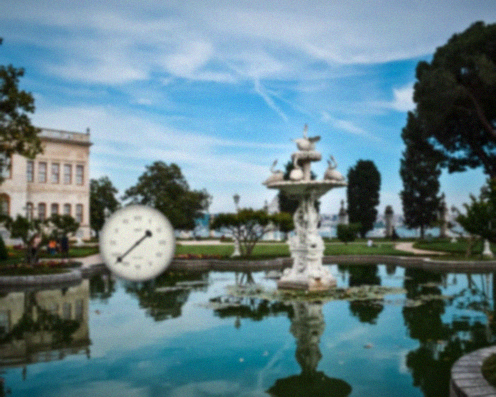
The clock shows 1h38
